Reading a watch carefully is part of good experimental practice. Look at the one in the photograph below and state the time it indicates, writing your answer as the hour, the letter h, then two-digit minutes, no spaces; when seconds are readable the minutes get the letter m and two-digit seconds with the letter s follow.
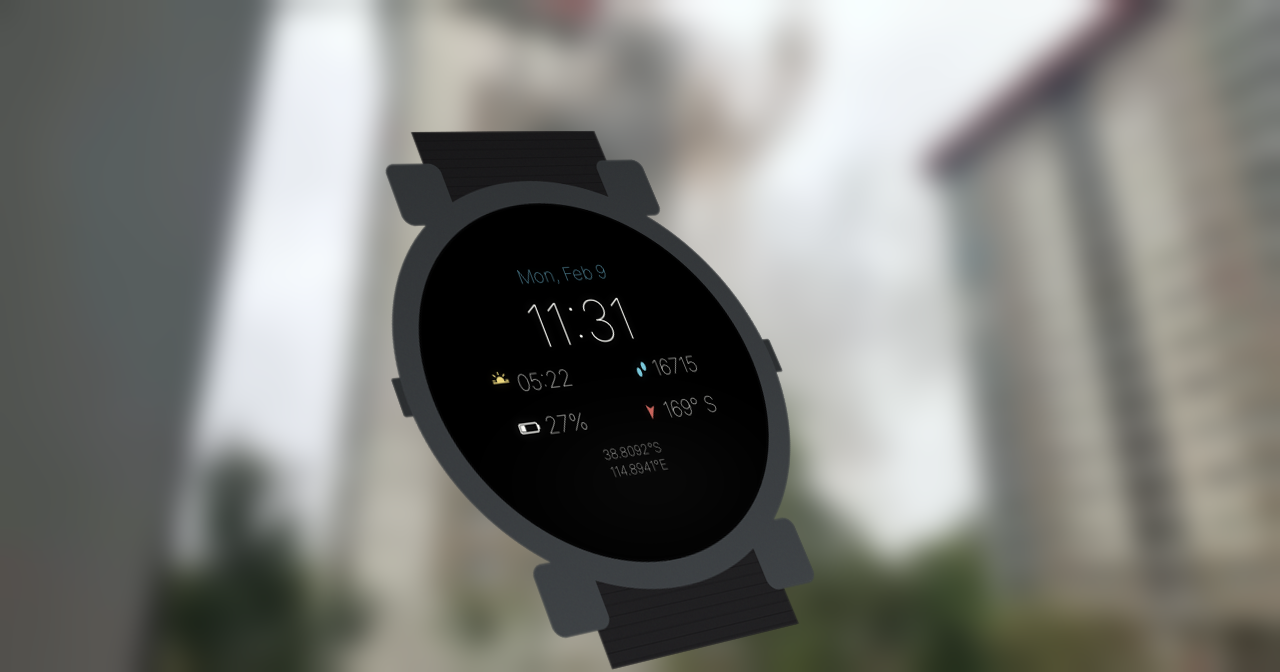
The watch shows 11h31
